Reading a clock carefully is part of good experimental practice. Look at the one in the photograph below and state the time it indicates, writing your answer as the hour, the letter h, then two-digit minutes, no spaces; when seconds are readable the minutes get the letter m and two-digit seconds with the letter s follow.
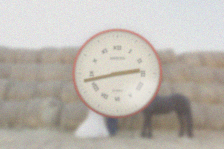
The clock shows 2h43
